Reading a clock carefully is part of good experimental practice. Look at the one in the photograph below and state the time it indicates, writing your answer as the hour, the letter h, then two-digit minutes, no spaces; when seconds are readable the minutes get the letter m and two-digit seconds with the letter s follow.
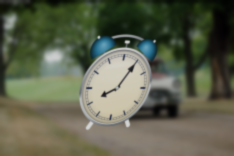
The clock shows 8h05
